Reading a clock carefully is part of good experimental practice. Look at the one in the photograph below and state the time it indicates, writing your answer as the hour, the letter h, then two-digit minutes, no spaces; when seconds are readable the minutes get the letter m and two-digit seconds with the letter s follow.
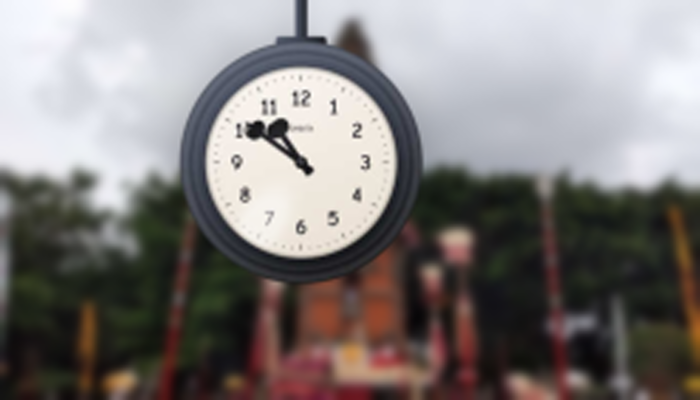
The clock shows 10h51
